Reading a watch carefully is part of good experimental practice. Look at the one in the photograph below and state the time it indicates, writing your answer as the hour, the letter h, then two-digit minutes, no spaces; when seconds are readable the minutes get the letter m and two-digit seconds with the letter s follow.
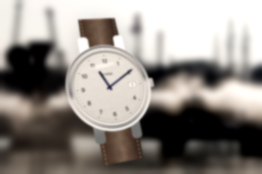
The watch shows 11h10
